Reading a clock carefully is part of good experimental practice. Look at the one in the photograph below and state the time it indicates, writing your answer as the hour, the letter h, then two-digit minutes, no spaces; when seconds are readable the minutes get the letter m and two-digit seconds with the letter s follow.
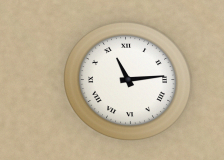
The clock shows 11h14
